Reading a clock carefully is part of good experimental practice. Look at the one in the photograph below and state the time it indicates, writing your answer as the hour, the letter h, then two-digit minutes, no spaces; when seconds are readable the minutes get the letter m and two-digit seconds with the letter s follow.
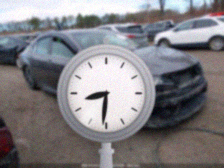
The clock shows 8h31
